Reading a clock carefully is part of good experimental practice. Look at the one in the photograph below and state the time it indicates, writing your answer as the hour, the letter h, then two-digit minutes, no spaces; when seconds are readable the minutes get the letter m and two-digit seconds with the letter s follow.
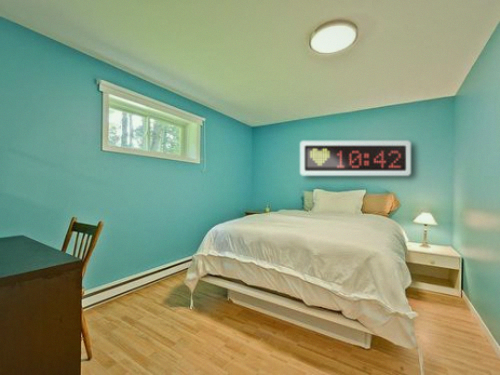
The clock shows 10h42
